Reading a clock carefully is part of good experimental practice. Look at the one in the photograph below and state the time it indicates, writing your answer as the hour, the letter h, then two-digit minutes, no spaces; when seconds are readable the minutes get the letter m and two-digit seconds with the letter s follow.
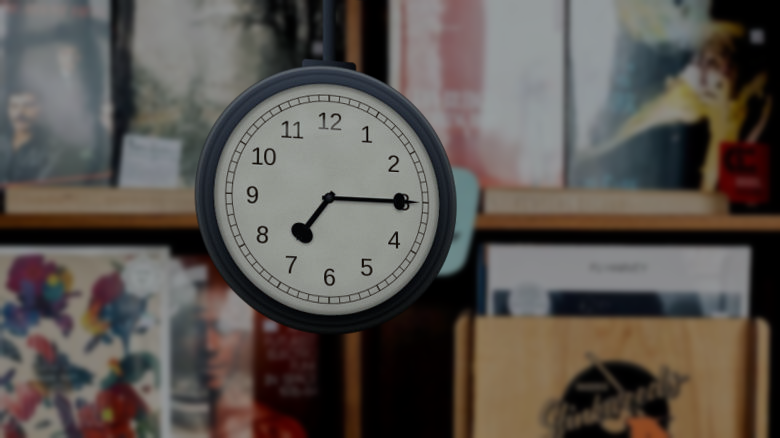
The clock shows 7h15
